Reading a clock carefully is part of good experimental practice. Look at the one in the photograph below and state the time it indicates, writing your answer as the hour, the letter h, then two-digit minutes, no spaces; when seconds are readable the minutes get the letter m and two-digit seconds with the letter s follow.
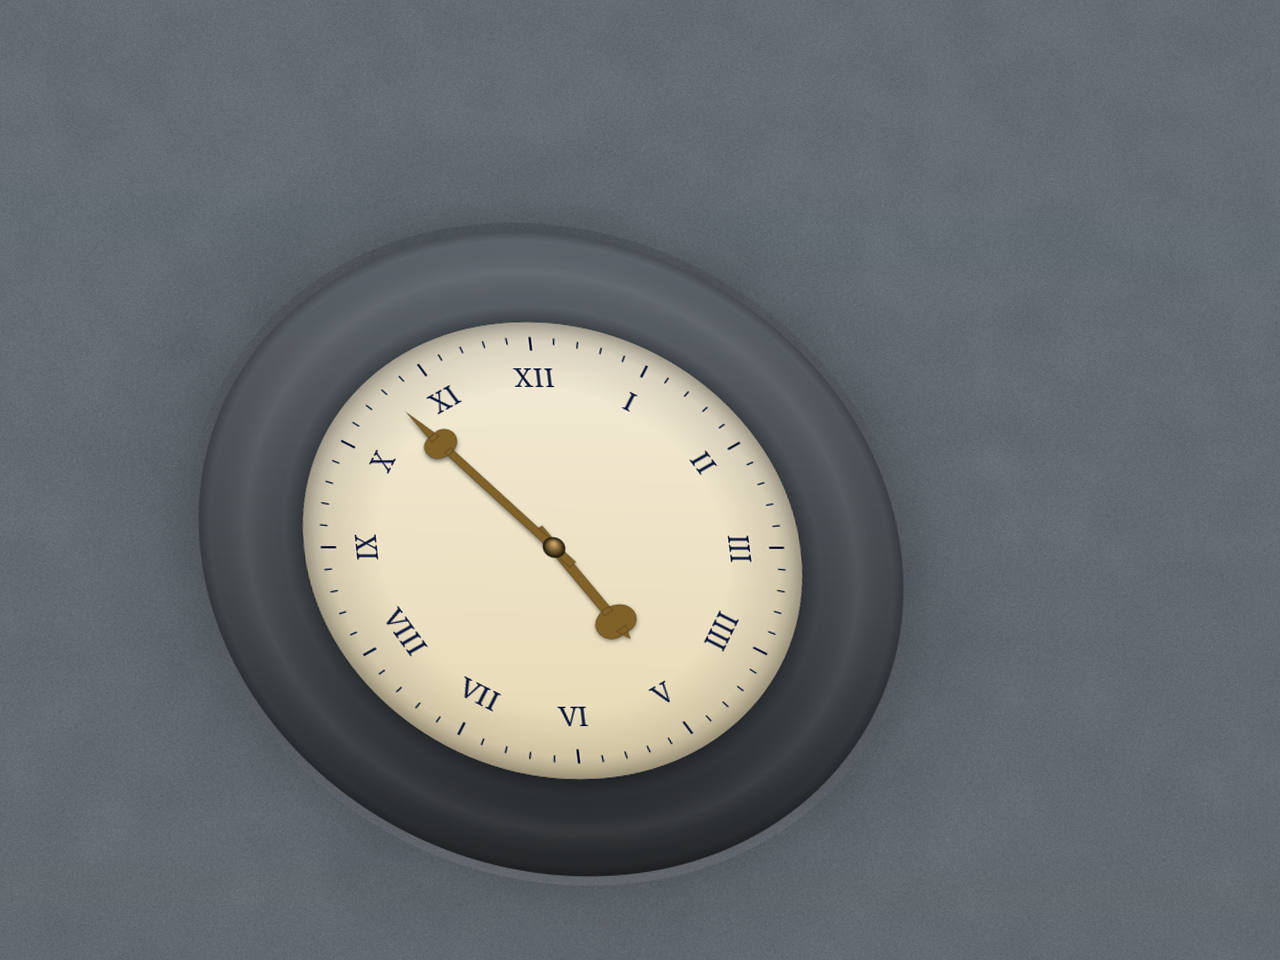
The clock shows 4h53
